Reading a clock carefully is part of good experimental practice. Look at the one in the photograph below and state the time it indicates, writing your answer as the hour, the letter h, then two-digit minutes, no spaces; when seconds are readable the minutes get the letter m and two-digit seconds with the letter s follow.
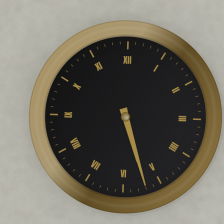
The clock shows 5h27
